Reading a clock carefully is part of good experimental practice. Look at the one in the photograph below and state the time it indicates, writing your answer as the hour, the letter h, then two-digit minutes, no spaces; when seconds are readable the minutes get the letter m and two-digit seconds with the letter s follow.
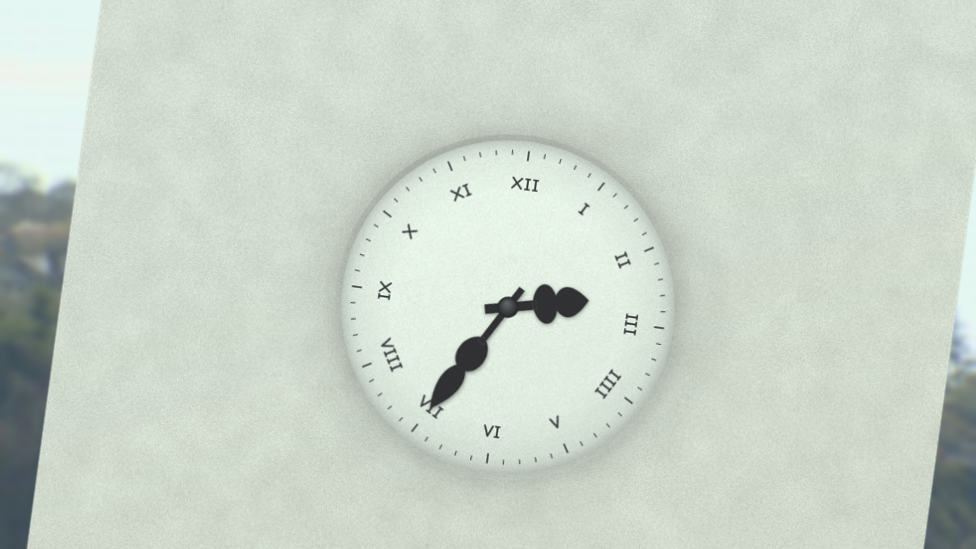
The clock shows 2h35
